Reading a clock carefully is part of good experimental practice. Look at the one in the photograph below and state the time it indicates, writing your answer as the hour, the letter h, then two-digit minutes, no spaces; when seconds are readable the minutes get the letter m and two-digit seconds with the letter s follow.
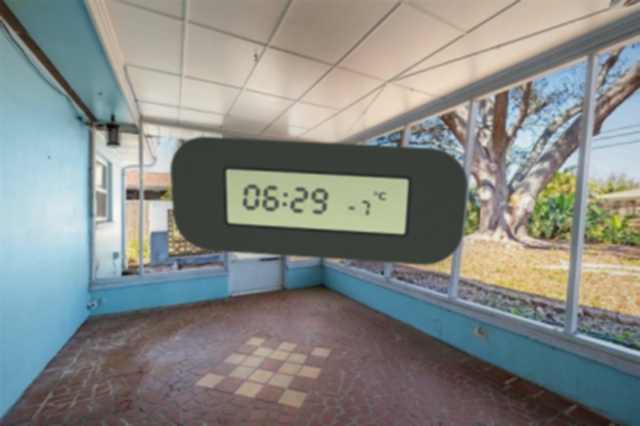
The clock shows 6h29
